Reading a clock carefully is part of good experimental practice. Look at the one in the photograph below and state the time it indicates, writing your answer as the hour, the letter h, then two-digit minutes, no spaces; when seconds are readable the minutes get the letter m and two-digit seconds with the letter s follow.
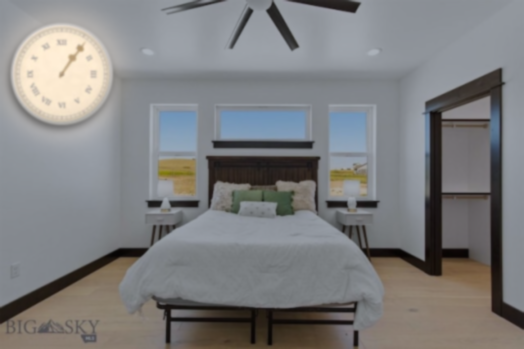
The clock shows 1h06
